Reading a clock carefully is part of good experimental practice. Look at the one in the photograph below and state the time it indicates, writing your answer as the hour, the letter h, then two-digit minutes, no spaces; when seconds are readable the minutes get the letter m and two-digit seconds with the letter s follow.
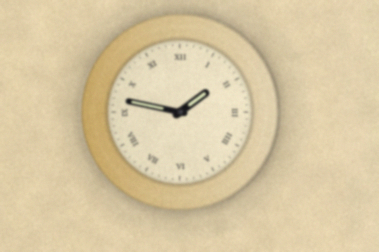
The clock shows 1h47
